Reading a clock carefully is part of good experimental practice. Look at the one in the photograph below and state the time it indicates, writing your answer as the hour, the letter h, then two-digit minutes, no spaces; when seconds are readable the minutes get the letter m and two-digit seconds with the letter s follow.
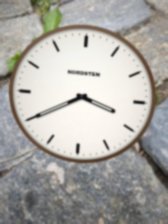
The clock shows 3h40
